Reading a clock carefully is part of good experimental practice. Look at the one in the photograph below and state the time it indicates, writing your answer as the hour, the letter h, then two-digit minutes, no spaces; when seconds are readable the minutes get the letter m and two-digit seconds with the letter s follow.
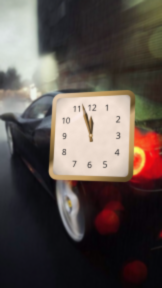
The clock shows 11h57
